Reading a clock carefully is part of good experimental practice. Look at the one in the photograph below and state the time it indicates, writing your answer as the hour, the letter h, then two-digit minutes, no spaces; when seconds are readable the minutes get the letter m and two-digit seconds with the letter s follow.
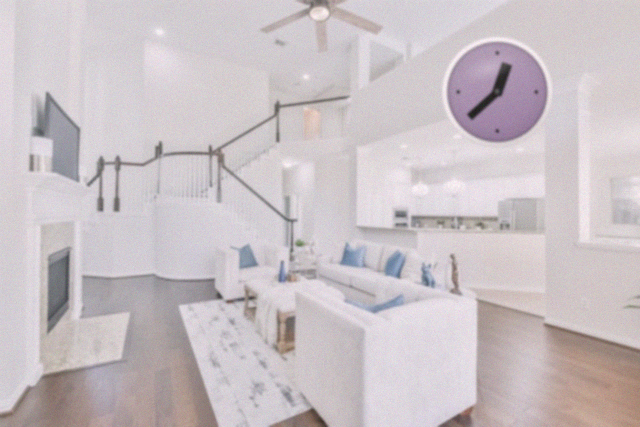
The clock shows 12h38
